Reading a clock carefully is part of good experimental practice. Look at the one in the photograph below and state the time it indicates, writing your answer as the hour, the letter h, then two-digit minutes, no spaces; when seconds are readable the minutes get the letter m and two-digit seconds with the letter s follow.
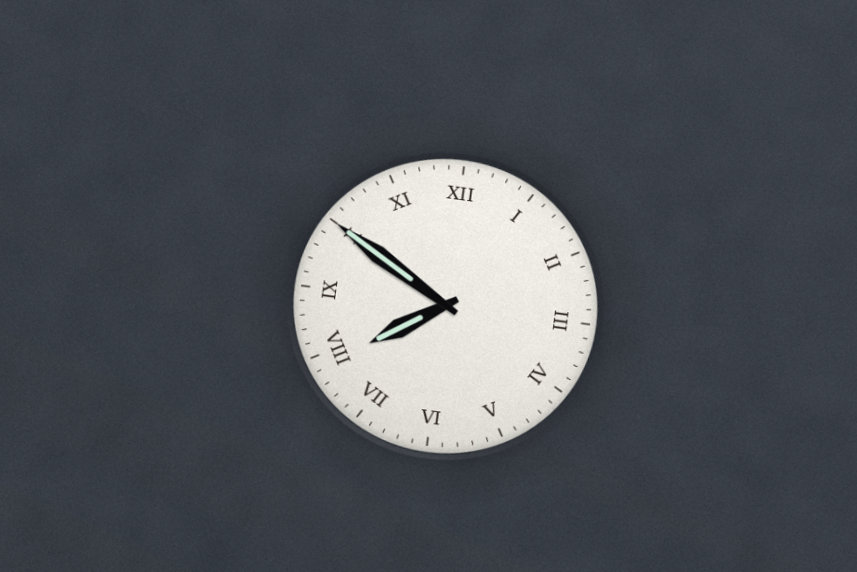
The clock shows 7h50
